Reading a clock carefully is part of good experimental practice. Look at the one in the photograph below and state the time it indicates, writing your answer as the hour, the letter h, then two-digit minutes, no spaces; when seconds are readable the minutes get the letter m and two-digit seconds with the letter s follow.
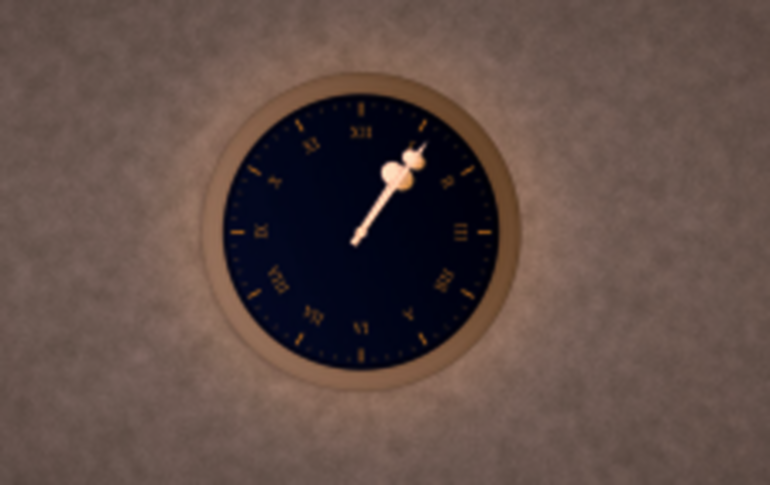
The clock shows 1h06
